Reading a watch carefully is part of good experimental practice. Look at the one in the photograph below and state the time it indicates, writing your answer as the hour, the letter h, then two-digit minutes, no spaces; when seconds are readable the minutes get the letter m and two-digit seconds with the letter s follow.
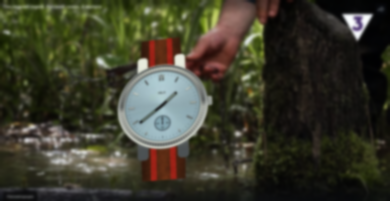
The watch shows 1h39
